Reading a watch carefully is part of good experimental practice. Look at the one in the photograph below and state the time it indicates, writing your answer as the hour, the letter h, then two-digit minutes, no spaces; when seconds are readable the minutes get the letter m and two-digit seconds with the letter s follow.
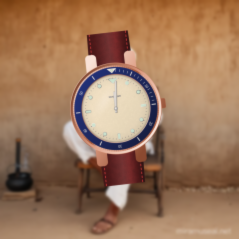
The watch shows 12h01
